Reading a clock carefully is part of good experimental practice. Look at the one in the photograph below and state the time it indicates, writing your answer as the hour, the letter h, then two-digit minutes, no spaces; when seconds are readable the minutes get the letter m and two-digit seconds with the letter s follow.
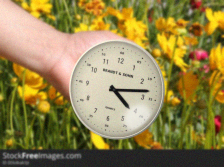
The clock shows 4h13
